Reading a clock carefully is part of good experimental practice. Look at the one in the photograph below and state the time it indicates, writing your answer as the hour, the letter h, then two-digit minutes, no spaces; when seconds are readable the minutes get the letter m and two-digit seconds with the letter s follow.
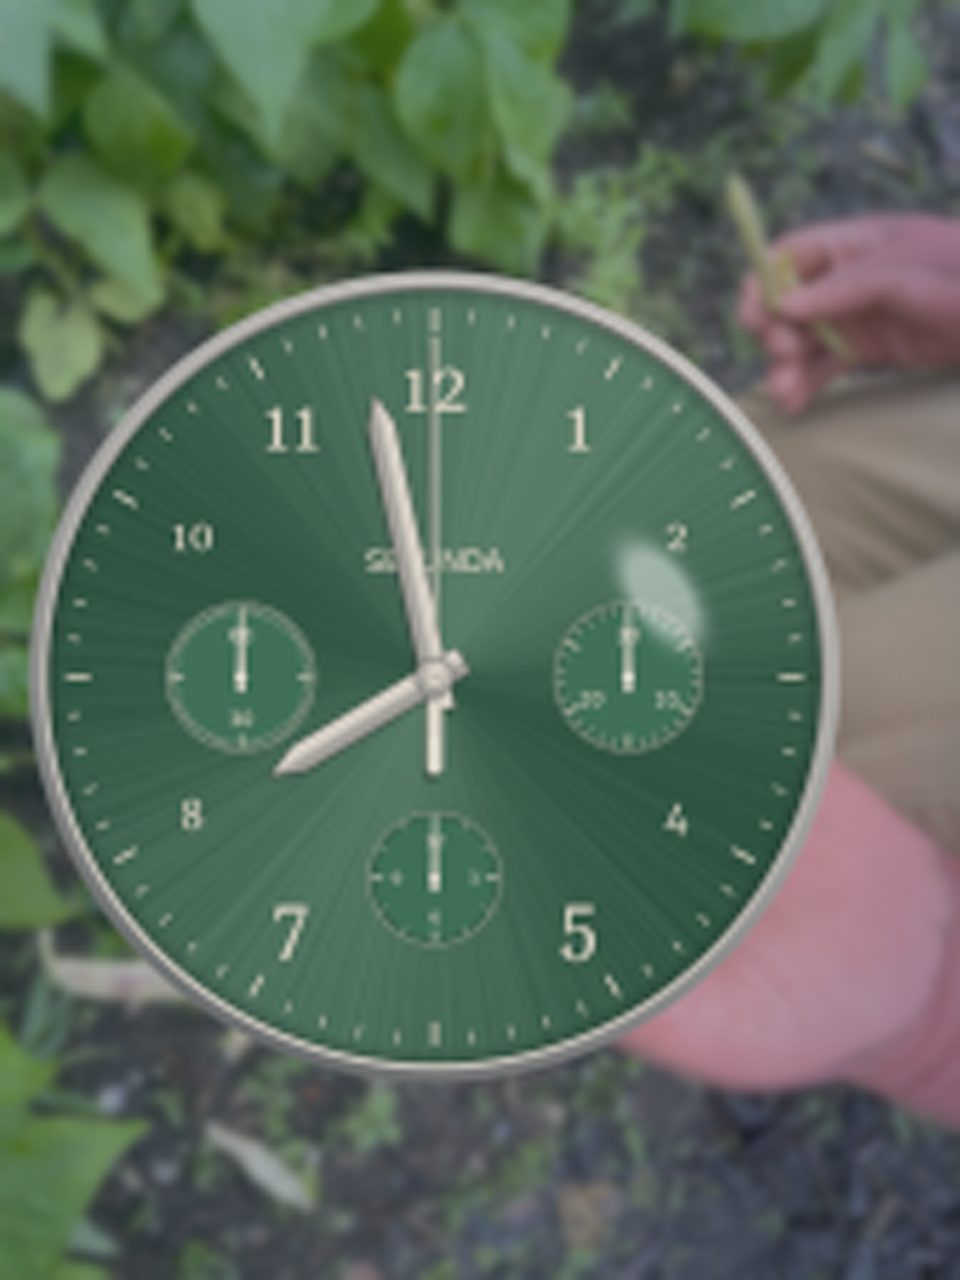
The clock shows 7h58
